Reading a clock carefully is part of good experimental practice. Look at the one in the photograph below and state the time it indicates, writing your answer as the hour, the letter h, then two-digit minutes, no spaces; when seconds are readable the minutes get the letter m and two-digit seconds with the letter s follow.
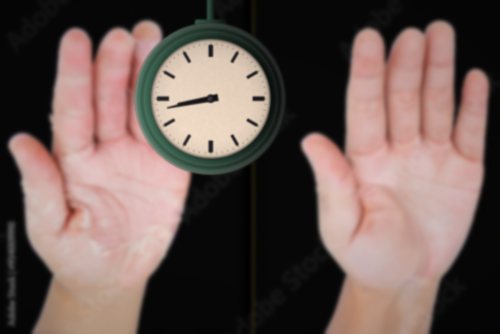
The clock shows 8h43
